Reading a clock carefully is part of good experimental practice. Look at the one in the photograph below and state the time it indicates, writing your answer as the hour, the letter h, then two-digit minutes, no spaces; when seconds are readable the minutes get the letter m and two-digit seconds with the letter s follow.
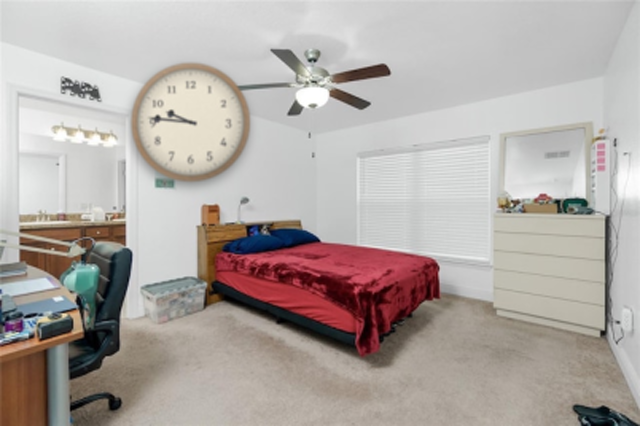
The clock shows 9h46
